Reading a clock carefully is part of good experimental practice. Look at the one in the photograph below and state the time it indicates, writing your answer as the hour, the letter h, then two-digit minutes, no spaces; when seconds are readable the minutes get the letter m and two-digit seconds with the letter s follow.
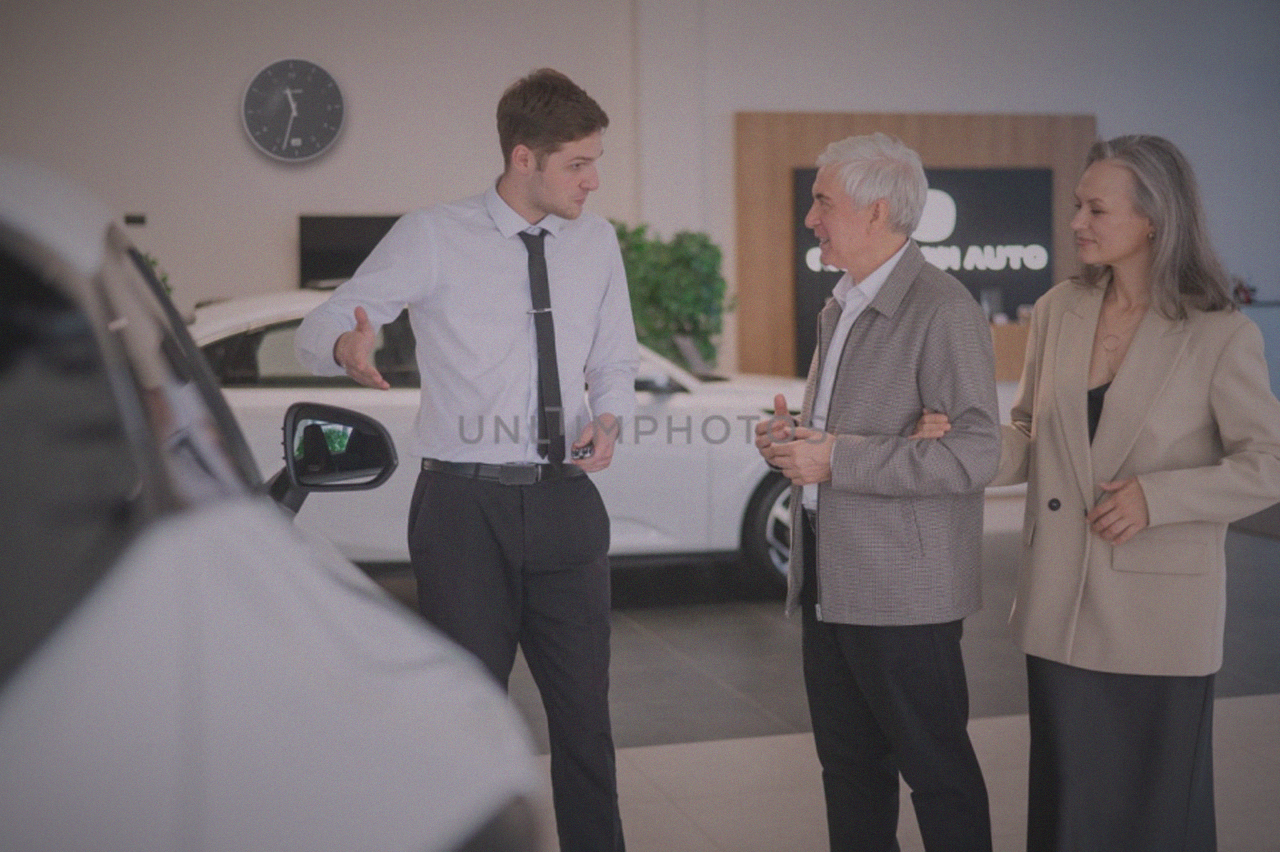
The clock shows 11h33
